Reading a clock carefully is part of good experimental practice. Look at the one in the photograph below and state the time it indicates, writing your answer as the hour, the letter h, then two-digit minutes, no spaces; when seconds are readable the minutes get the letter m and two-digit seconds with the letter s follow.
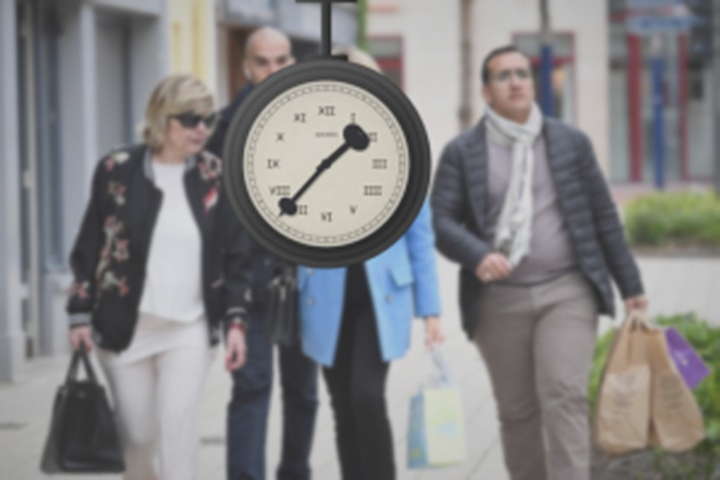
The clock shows 1h37
